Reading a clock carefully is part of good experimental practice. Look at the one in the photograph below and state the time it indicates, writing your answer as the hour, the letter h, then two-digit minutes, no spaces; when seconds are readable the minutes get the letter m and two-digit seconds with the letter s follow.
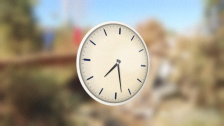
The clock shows 7h28
